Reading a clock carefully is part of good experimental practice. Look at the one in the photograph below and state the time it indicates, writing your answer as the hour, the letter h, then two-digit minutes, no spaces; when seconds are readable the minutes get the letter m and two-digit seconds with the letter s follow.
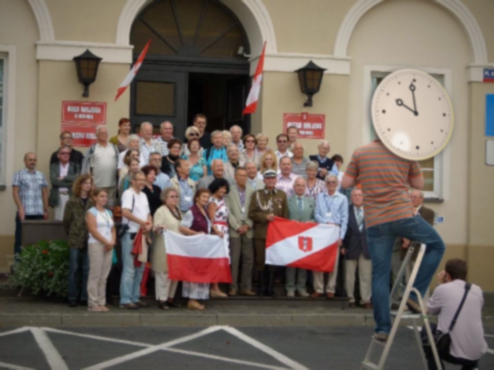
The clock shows 9h59
